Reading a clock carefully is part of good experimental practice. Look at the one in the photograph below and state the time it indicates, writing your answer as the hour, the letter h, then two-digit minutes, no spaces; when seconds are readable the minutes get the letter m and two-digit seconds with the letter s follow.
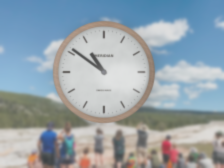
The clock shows 10h51
